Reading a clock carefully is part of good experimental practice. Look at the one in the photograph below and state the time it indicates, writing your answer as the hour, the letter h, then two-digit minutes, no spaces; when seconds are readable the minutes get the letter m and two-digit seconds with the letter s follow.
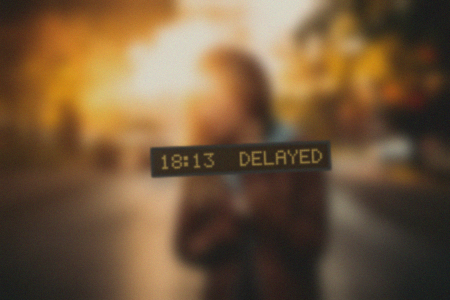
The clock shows 18h13
